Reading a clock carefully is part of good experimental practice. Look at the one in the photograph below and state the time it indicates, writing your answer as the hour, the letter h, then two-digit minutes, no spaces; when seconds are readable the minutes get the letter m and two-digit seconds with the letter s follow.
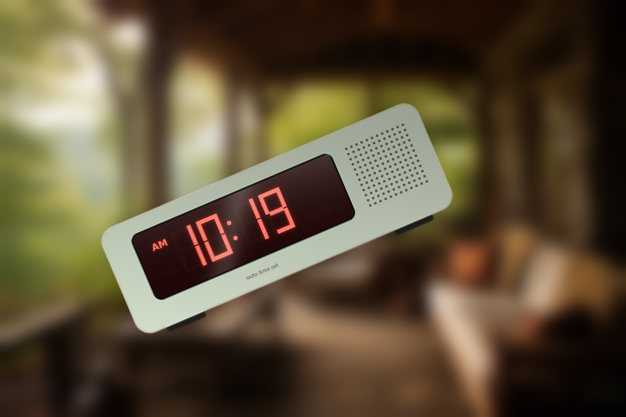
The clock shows 10h19
